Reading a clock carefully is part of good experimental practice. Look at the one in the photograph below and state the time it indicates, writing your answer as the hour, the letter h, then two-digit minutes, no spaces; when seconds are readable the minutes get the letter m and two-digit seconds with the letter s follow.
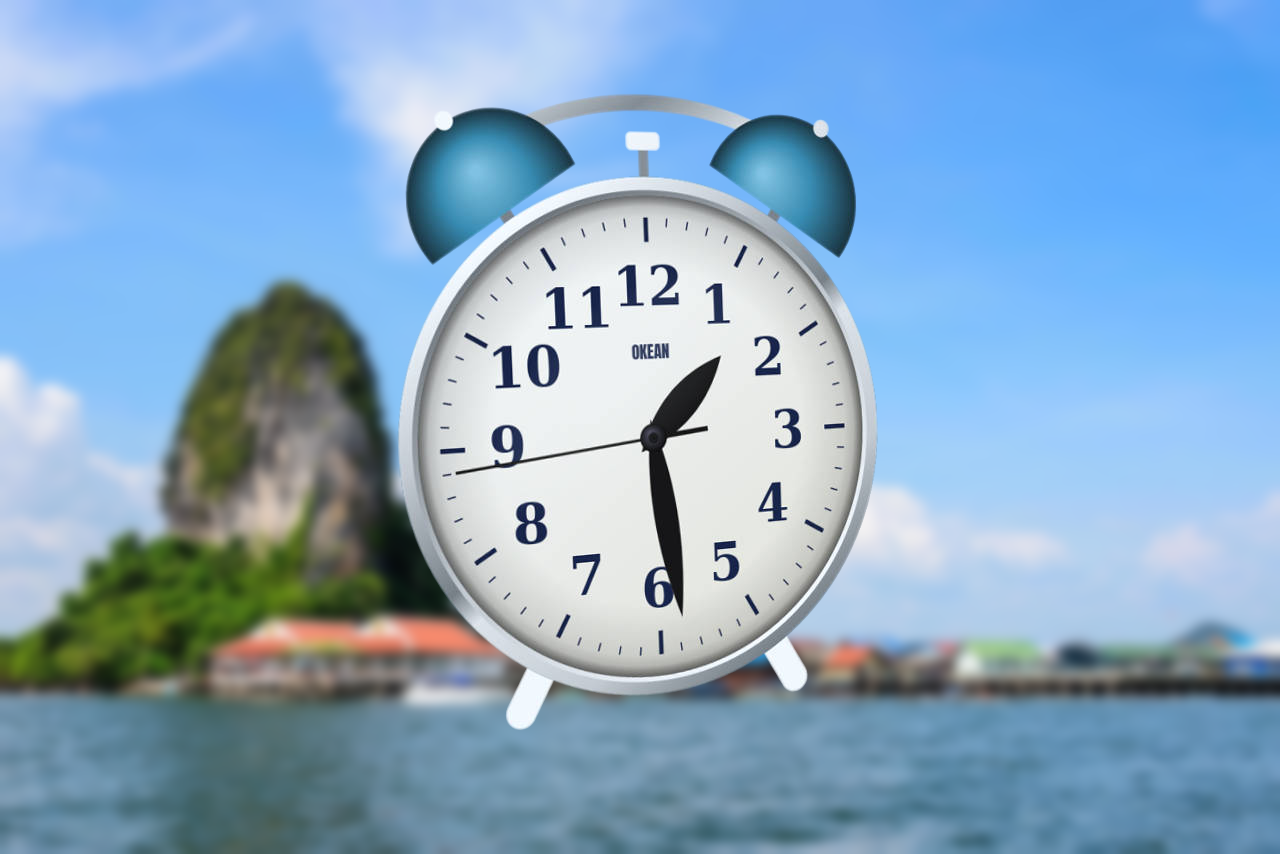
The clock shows 1h28m44s
